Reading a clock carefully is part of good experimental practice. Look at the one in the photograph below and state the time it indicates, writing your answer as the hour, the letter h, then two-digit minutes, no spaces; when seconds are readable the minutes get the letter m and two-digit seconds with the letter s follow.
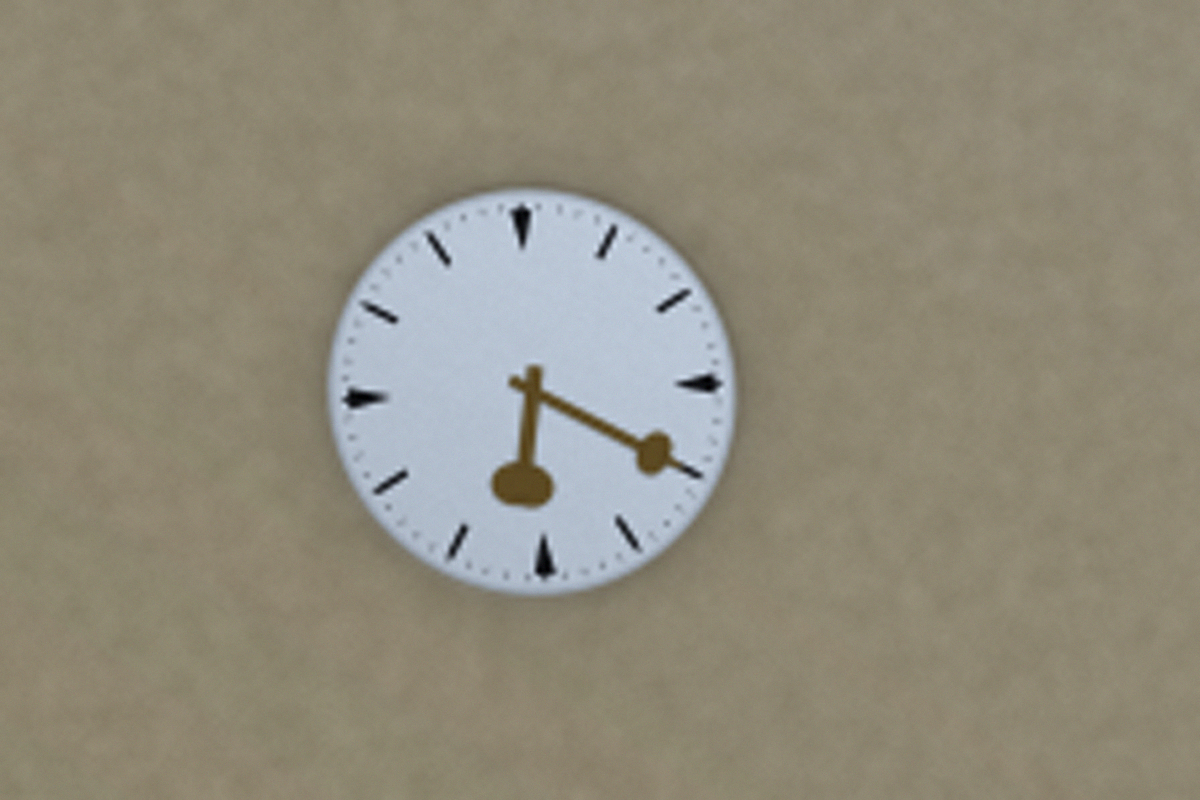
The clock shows 6h20
